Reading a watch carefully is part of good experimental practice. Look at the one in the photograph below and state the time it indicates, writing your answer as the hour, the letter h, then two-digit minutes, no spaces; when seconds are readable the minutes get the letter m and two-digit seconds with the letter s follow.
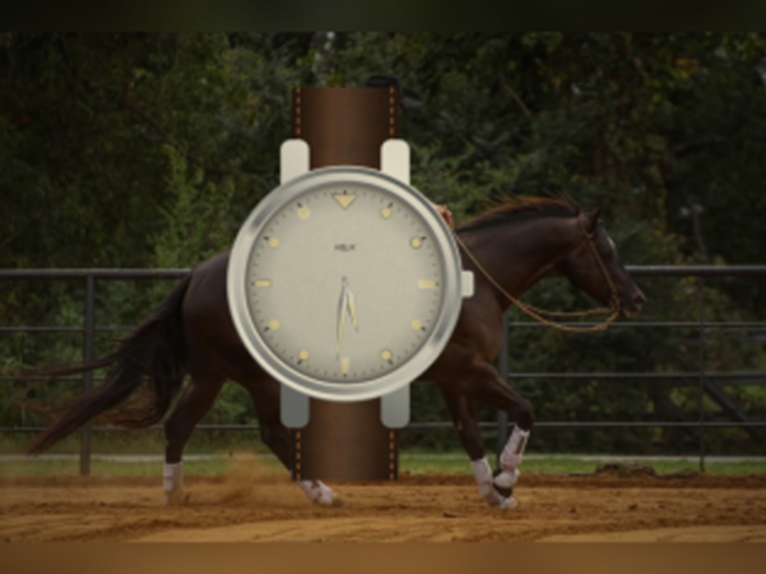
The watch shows 5h31
